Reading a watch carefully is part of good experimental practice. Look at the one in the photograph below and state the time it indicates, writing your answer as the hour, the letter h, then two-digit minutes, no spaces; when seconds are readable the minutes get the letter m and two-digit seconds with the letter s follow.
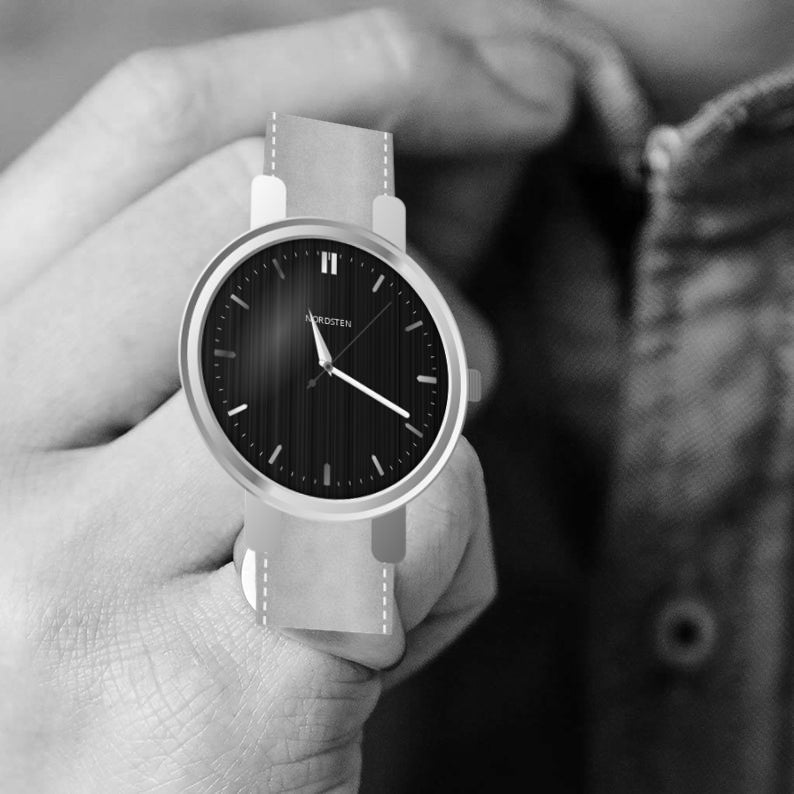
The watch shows 11h19m07s
